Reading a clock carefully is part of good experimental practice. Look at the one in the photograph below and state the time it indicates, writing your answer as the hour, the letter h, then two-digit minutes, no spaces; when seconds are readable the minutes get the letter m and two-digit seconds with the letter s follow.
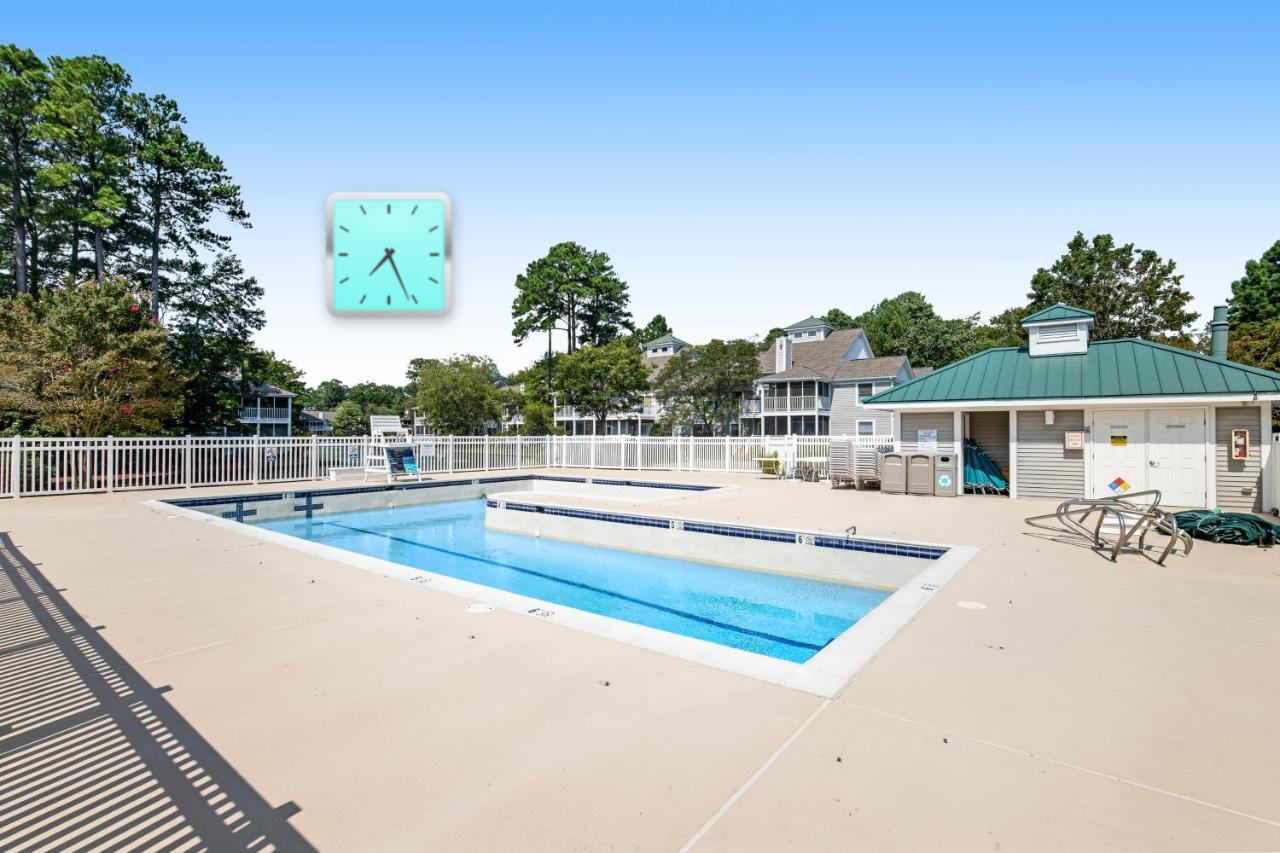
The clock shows 7h26
